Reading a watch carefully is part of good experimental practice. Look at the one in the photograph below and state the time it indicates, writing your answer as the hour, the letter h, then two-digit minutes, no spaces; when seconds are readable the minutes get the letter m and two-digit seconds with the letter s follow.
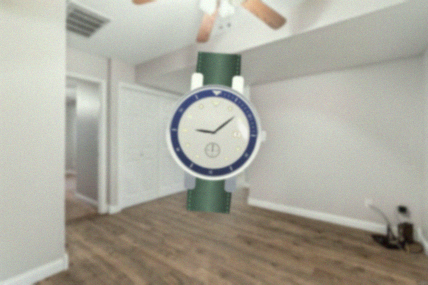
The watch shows 9h08
